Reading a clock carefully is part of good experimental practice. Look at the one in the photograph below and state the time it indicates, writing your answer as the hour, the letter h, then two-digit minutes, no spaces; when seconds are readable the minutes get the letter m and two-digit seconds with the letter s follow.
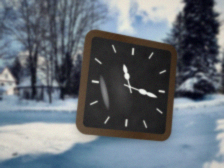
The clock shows 11h17
